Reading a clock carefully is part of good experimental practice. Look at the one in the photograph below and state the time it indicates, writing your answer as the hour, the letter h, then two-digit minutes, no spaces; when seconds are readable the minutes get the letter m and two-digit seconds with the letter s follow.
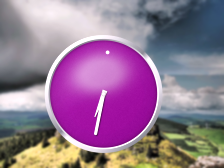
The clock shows 6h31
